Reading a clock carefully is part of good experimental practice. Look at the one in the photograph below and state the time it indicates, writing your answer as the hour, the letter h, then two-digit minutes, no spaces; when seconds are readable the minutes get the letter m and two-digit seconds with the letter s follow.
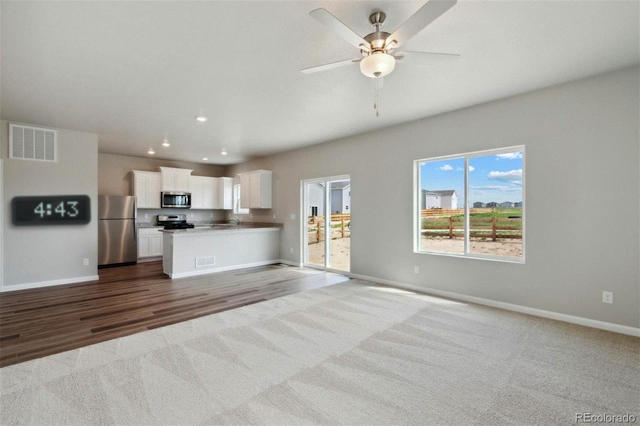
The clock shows 4h43
